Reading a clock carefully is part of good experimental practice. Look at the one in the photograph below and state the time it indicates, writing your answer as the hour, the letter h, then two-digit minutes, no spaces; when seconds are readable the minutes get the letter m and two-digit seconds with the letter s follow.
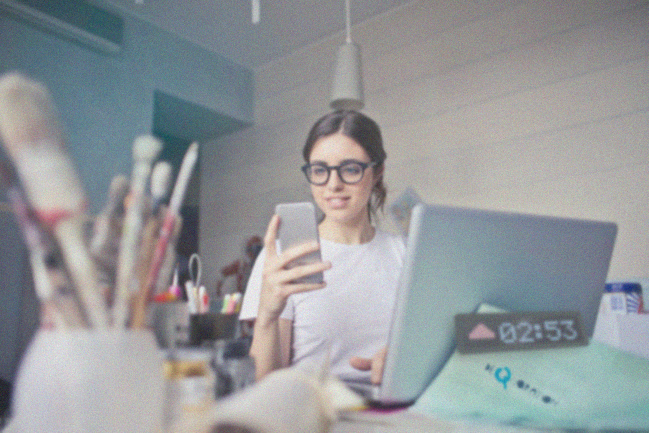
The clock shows 2h53
